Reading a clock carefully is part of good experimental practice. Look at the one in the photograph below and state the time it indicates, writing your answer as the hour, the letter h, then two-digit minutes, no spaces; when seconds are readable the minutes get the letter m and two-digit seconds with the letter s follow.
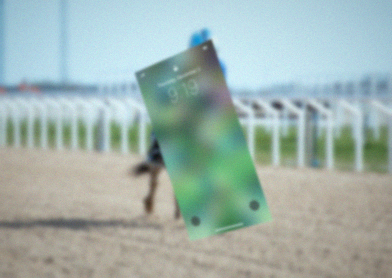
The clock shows 9h19
